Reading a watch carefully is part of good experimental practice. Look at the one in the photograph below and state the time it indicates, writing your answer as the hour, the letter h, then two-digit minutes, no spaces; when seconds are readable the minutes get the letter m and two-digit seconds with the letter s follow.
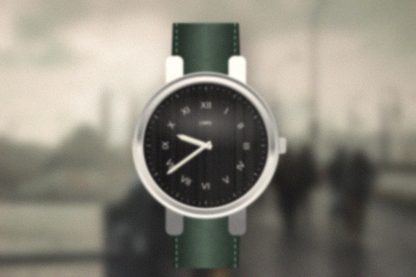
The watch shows 9h39
